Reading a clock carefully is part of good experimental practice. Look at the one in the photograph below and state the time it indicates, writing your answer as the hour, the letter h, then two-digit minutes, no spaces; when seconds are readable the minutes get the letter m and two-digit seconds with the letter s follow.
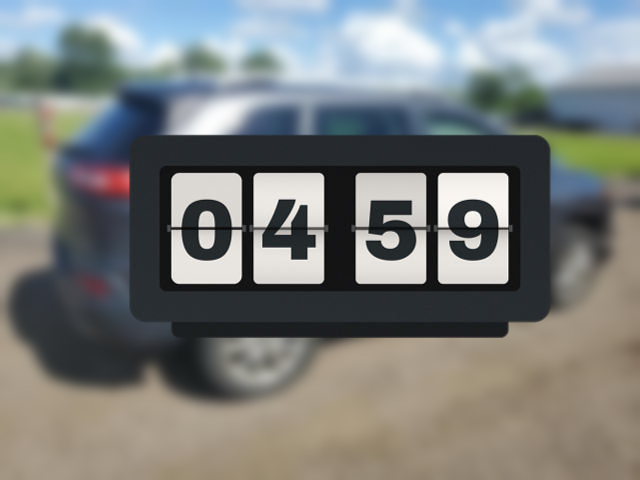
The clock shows 4h59
